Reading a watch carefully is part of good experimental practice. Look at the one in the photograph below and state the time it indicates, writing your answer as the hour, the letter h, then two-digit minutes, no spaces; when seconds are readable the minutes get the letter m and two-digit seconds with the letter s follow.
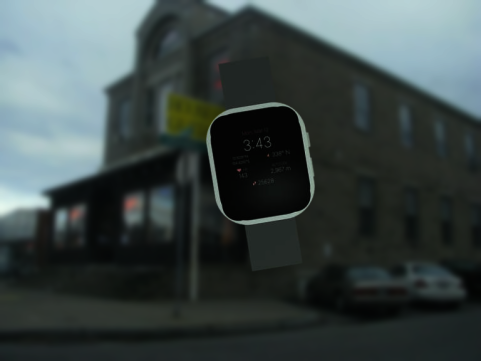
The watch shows 3h43
